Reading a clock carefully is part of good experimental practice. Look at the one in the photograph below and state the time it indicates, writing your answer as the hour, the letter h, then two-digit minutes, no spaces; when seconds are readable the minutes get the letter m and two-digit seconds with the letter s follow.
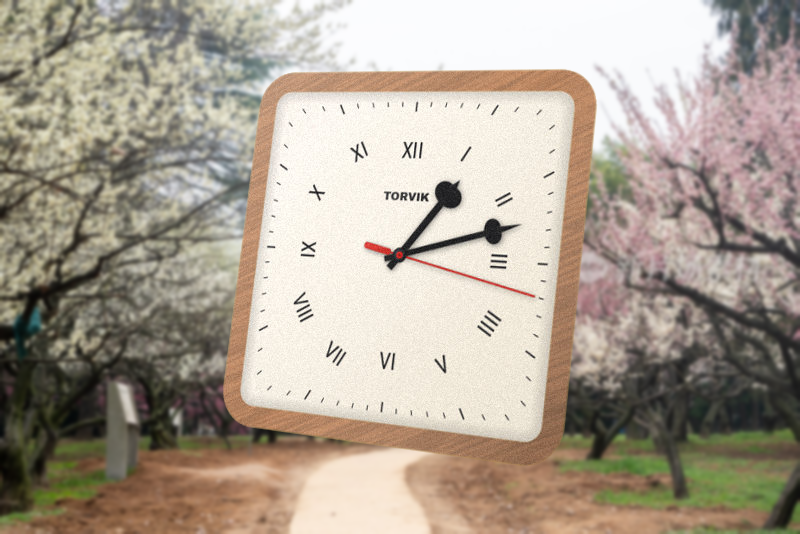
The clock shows 1h12m17s
